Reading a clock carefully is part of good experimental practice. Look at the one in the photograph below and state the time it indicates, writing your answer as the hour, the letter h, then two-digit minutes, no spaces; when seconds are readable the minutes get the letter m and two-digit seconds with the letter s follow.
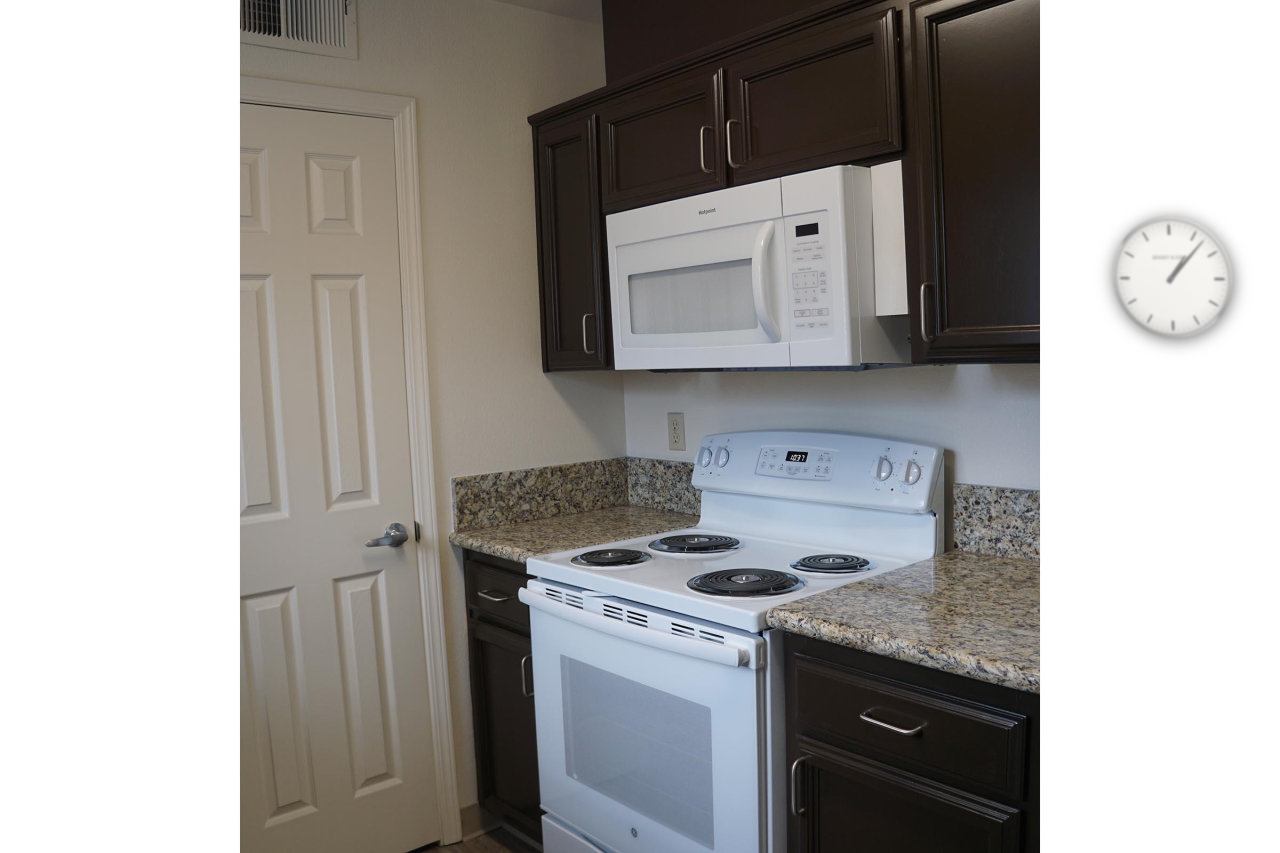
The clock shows 1h07
